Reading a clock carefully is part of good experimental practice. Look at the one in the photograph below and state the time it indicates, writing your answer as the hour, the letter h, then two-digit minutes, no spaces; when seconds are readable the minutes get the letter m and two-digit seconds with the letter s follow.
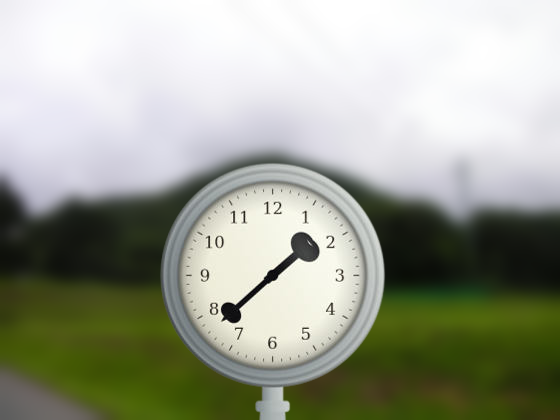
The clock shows 1h38
